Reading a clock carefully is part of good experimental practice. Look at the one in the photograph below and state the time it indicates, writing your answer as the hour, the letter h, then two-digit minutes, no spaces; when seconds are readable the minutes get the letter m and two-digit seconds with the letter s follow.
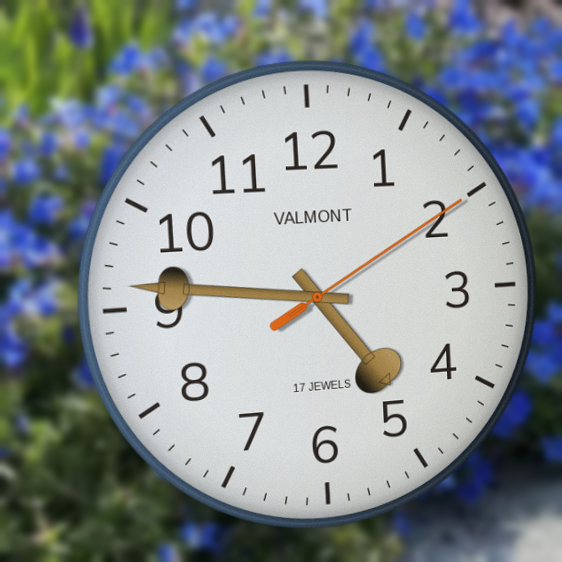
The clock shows 4h46m10s
